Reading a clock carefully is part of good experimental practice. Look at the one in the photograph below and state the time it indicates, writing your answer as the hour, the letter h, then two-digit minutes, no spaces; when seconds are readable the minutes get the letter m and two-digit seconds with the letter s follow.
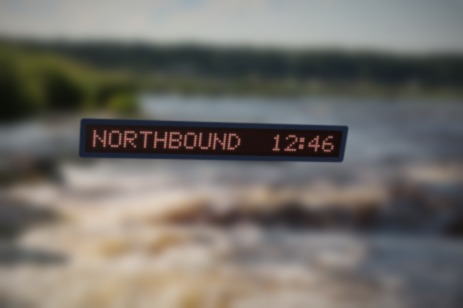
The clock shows 12h46
